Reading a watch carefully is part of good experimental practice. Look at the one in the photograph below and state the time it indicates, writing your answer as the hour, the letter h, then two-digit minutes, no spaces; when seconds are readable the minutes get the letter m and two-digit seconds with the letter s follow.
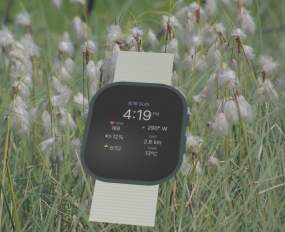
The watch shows 4h19
